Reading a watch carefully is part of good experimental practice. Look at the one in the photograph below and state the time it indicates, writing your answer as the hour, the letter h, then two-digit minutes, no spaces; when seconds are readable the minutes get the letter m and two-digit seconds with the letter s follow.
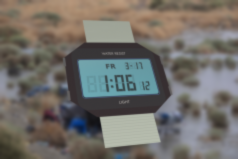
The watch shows 1h06
